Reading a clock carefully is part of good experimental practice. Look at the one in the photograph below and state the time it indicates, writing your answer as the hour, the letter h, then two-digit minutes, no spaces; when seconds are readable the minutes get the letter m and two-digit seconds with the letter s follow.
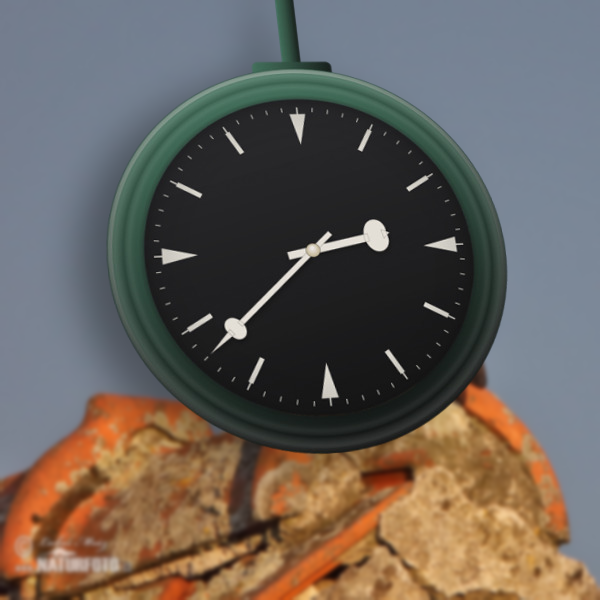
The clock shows 2h38
